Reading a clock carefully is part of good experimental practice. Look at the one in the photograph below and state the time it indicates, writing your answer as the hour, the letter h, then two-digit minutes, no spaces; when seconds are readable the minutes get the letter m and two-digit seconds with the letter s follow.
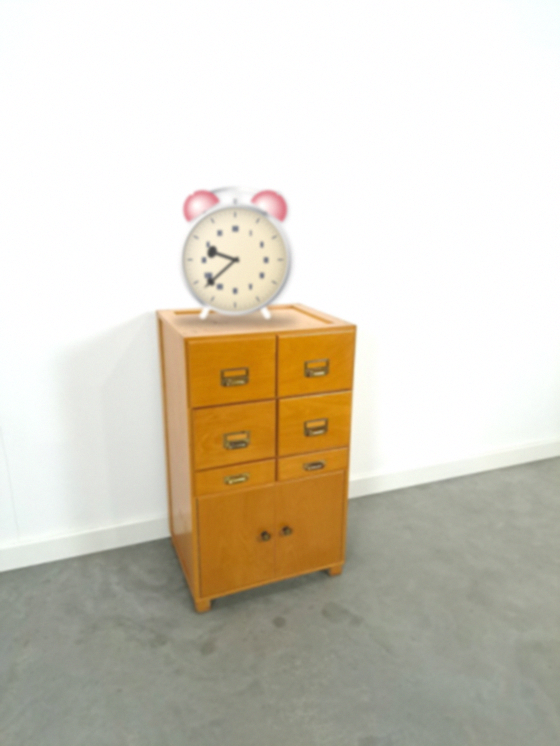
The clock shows 9h38
